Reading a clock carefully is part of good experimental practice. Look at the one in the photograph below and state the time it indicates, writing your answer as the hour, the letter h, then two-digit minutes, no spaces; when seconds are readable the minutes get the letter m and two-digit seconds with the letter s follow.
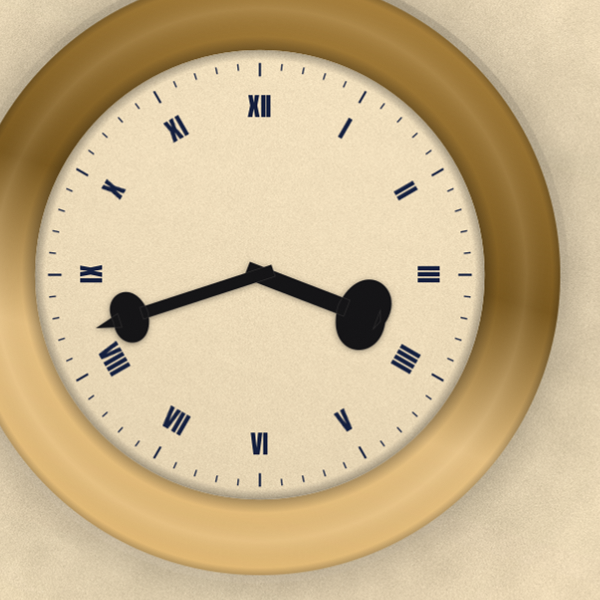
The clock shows 3h42
